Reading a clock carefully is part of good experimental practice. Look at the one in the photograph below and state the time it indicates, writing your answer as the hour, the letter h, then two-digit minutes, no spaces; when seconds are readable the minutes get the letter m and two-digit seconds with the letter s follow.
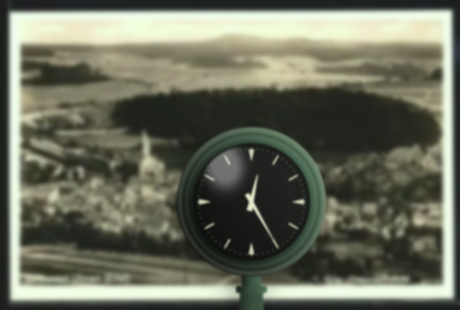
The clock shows 12h25
